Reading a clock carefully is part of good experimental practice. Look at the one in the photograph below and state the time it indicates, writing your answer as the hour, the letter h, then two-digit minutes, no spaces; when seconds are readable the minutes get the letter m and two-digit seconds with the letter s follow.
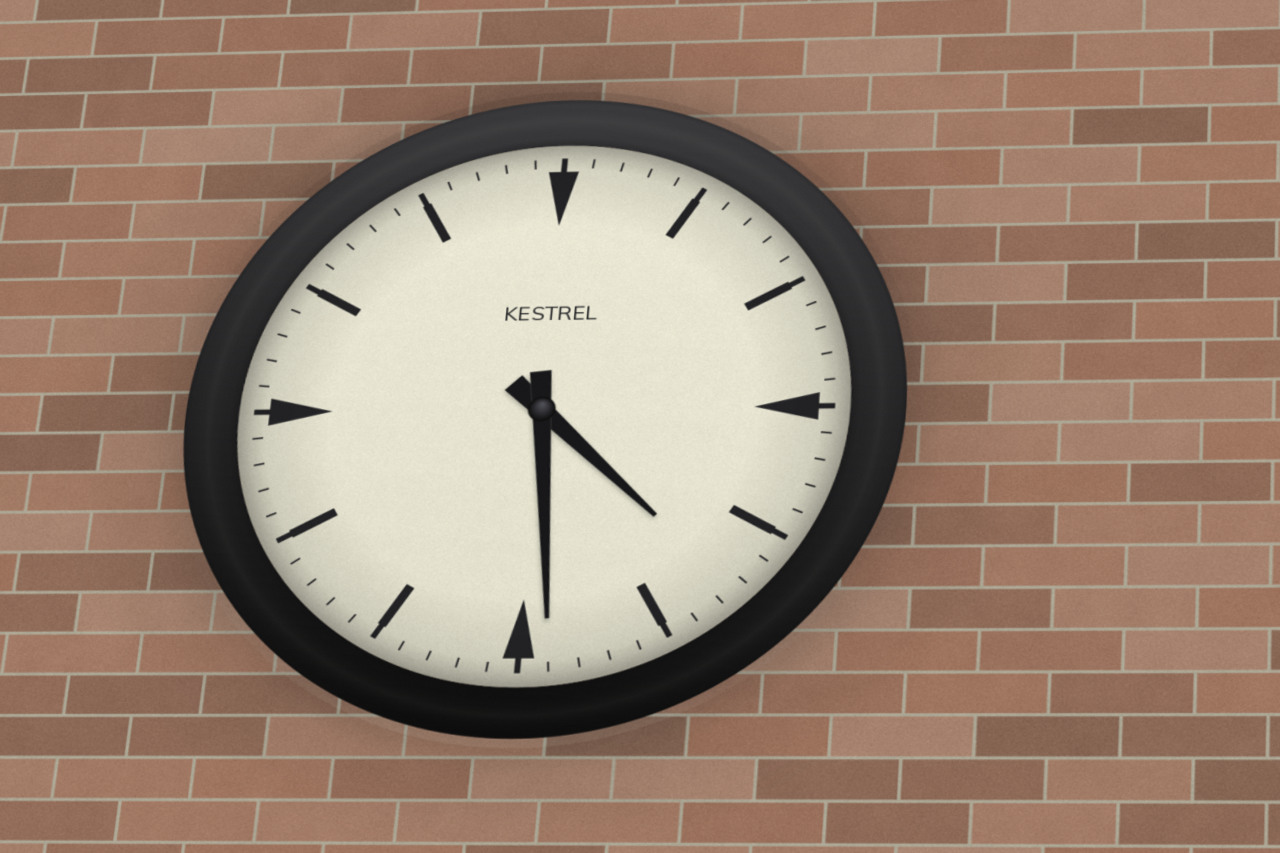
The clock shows 4h29
